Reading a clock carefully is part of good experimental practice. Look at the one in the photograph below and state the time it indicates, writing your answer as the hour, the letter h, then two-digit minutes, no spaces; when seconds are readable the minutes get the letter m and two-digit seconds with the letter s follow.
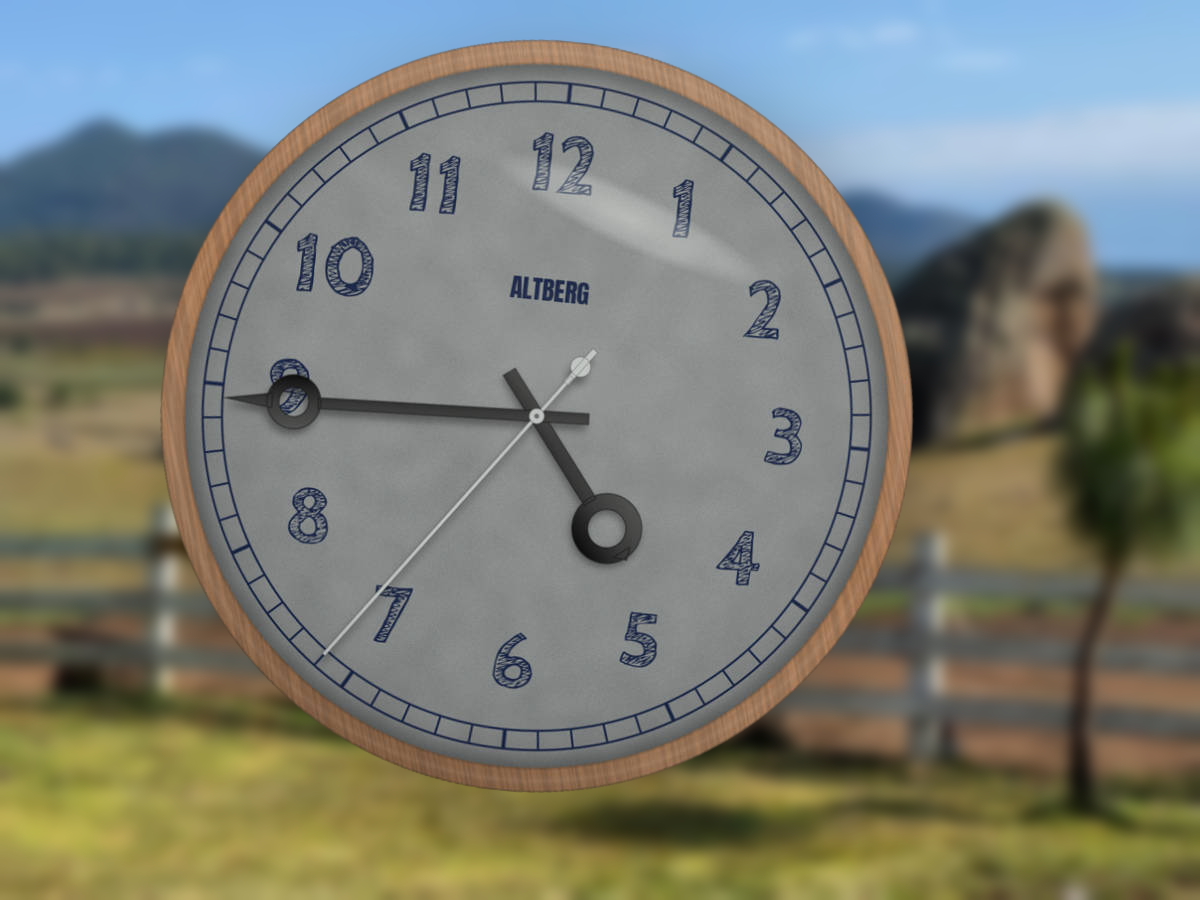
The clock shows 4h44m36s
